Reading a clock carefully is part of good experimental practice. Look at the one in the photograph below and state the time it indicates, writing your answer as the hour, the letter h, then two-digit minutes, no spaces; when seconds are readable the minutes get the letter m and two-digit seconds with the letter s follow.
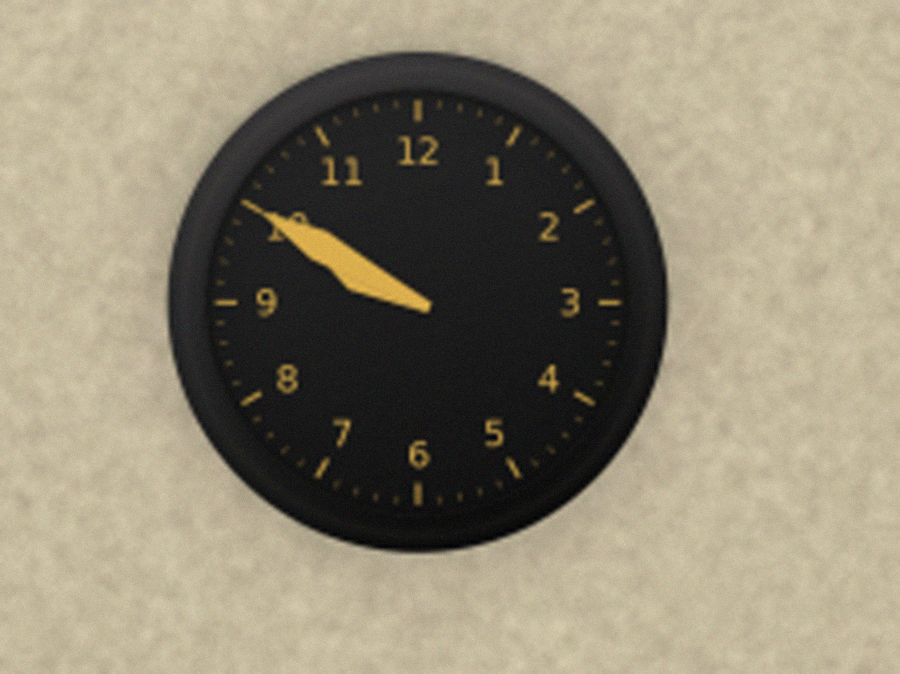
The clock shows 9h50
